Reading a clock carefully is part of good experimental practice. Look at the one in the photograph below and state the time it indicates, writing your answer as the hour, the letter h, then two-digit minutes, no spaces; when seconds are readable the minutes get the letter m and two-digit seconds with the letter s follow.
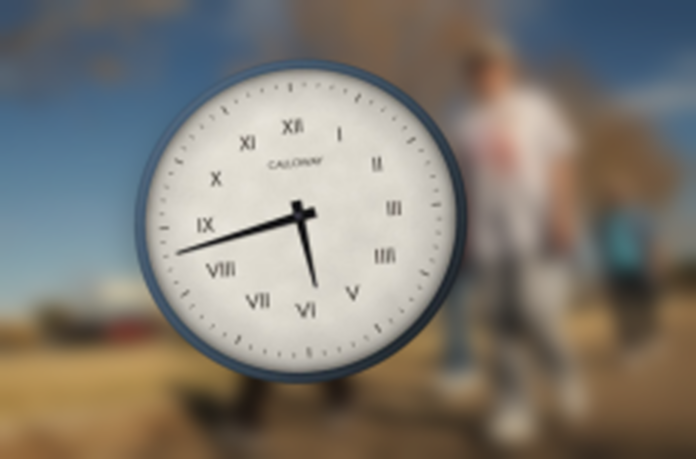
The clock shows 5h43
